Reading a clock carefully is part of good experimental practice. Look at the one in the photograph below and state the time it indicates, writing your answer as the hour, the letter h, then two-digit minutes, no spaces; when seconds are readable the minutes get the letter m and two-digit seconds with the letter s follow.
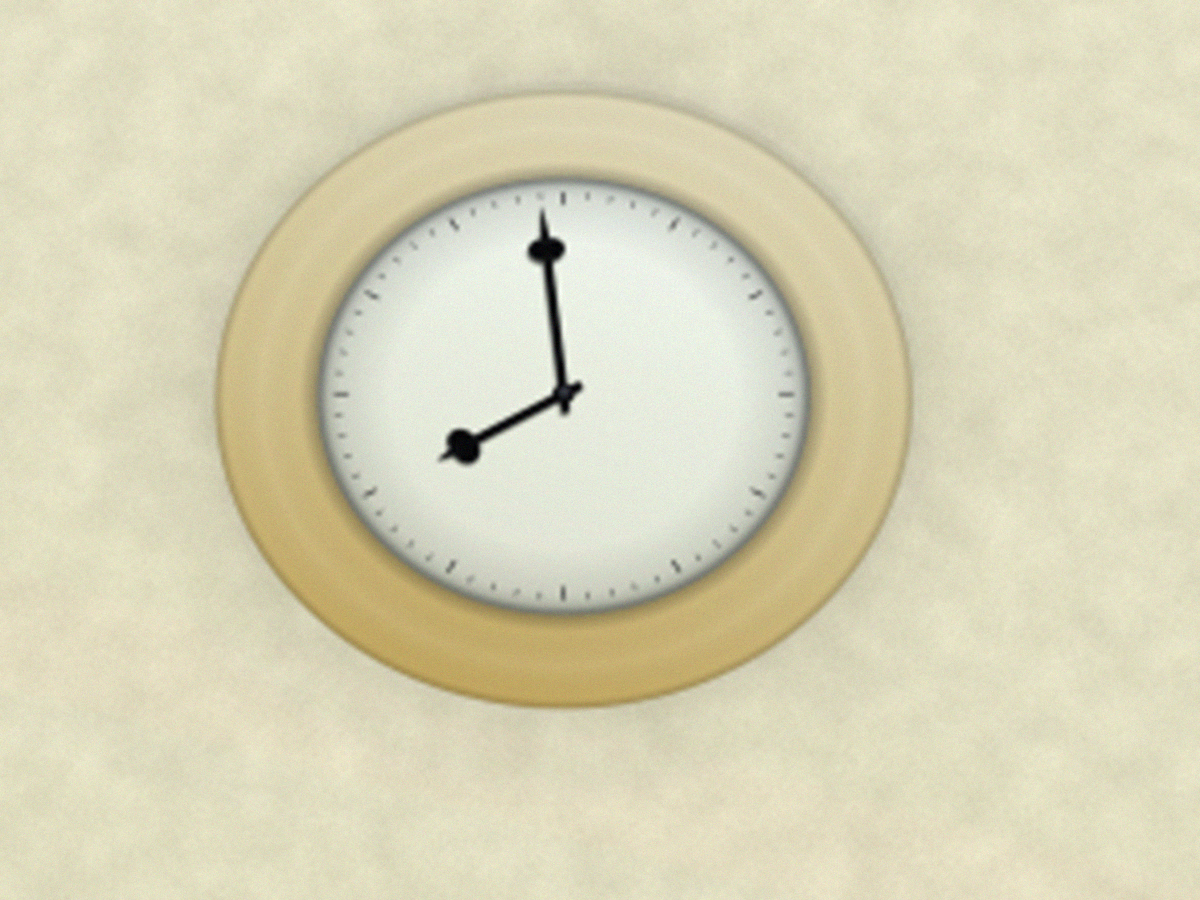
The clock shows 7h59
